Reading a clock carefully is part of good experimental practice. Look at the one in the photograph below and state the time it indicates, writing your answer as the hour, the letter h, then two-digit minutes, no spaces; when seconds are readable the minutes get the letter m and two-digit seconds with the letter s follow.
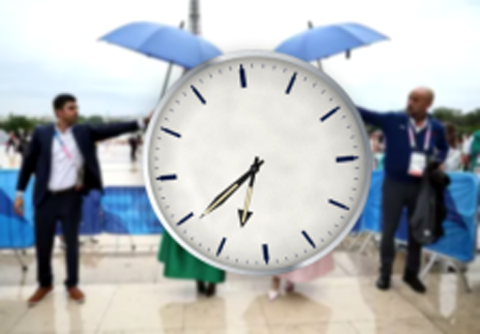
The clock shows 6h39
